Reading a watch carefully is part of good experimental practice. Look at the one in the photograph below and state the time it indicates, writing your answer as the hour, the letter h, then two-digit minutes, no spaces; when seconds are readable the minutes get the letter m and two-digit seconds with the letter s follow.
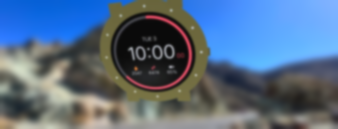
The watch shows 10h00
